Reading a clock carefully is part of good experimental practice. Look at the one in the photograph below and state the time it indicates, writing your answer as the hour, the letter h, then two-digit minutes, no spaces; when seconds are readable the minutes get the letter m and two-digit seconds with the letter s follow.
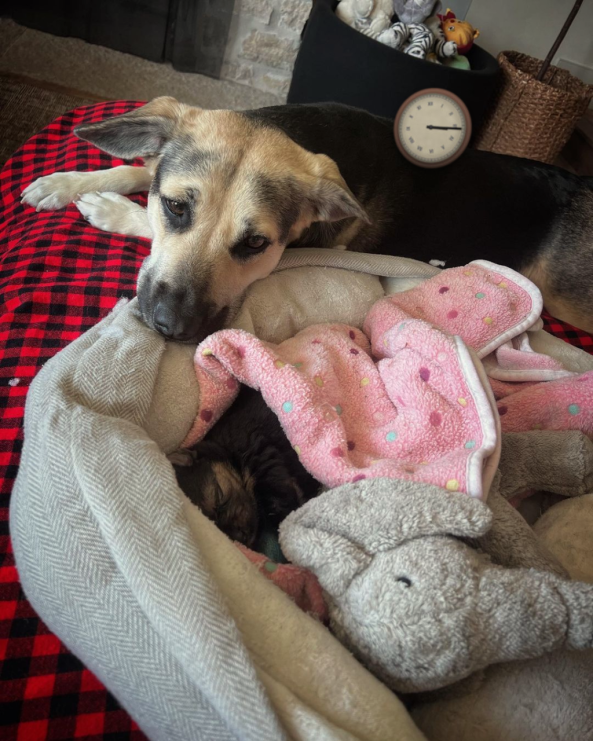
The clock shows 3h16
